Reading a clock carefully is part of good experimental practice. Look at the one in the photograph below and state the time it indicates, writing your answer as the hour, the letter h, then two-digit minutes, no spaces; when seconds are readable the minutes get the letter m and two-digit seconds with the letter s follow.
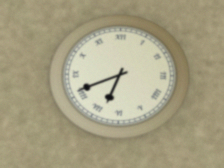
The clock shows 6h41
